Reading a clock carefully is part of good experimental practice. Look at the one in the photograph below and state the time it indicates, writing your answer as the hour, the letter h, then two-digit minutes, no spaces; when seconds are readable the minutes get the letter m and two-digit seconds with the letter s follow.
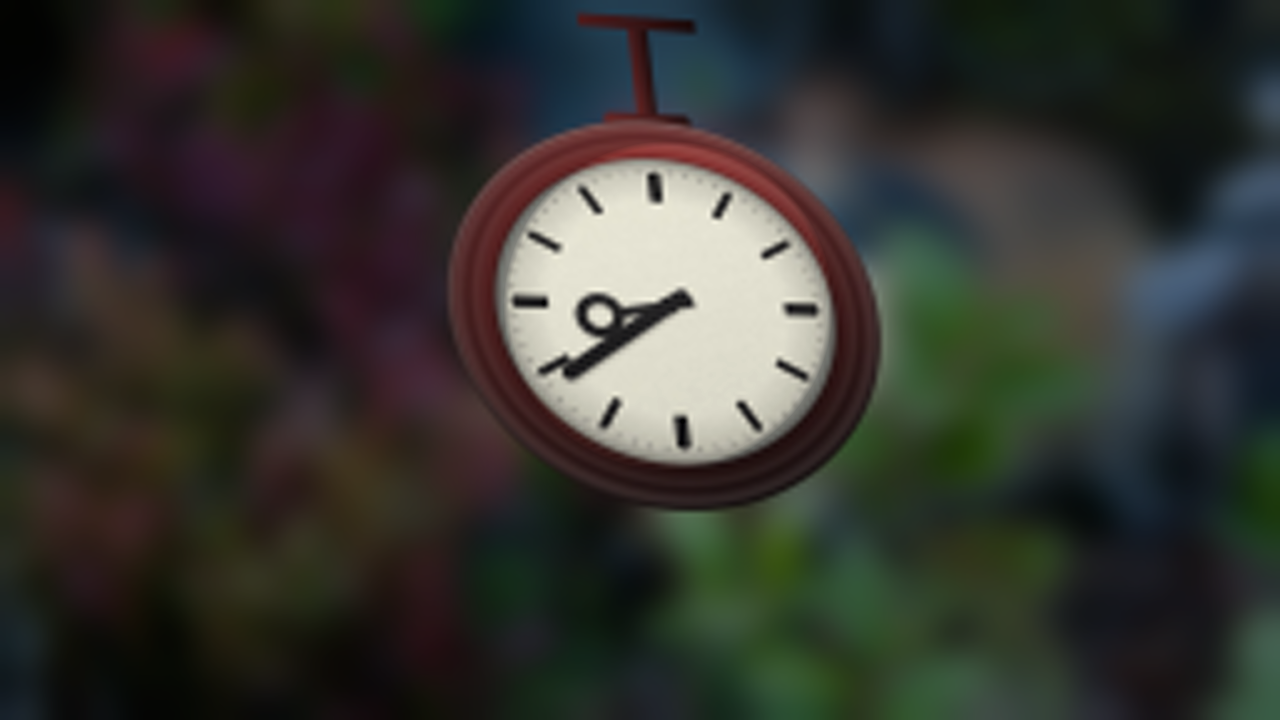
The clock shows 8h39
